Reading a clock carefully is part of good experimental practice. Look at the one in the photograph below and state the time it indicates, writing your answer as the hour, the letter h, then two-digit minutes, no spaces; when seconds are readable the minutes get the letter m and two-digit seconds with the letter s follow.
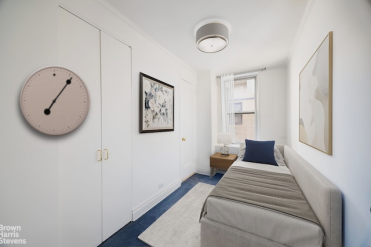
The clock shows 7h06
